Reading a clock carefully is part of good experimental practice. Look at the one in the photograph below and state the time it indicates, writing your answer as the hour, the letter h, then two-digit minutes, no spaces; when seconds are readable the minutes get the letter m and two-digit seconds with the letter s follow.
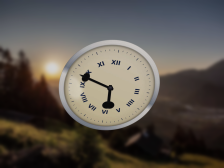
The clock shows 5h48
